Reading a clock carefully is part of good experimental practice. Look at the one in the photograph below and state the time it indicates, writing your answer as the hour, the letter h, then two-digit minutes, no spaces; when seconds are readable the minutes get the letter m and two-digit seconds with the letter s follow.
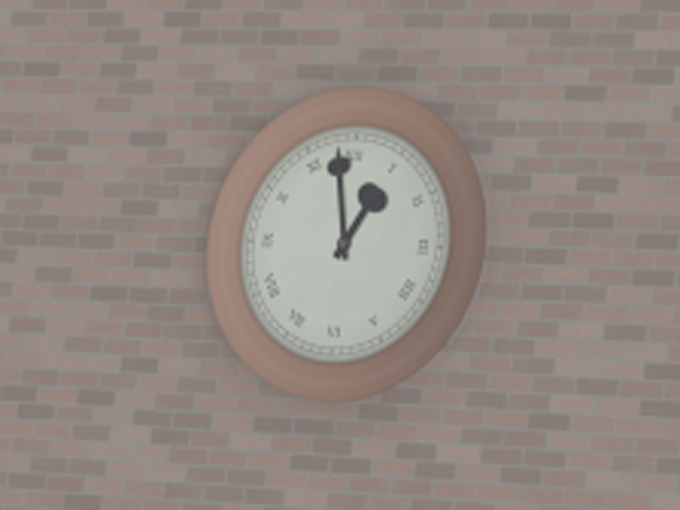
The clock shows 12h58
